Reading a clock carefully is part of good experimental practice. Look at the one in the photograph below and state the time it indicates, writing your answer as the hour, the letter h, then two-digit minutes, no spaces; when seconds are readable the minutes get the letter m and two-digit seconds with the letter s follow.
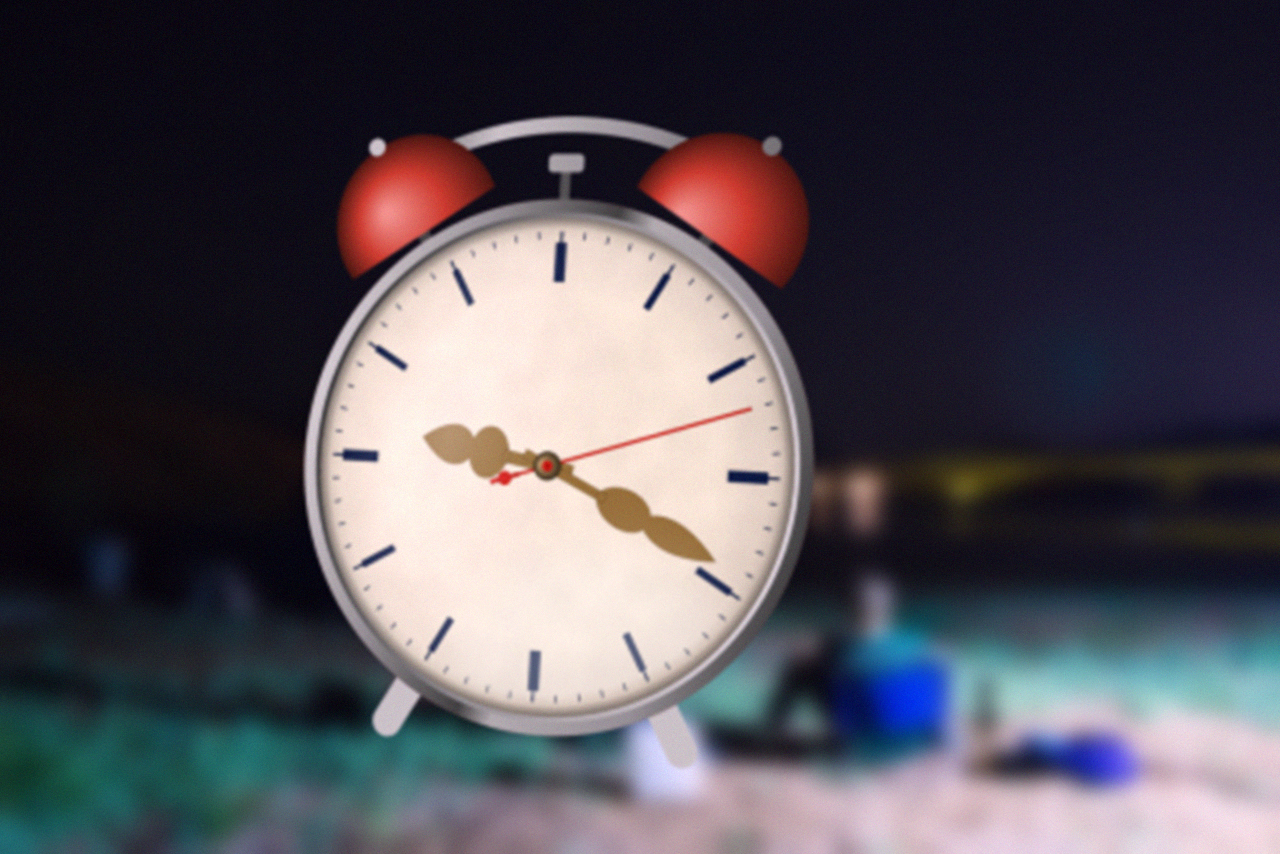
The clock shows 9h19m12s
